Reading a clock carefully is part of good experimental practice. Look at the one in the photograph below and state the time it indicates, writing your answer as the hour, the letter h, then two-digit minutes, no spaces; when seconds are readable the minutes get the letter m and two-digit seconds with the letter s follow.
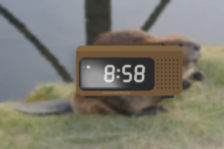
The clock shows 8h58
